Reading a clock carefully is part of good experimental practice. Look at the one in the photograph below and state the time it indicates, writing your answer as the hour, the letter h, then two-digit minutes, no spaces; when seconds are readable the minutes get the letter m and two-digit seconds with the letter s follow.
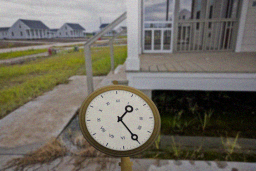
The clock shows 1h25
